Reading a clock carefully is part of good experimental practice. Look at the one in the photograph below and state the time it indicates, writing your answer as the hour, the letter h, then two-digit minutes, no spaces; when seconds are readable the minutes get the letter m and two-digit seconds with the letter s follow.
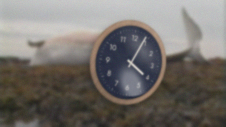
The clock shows 4h04
